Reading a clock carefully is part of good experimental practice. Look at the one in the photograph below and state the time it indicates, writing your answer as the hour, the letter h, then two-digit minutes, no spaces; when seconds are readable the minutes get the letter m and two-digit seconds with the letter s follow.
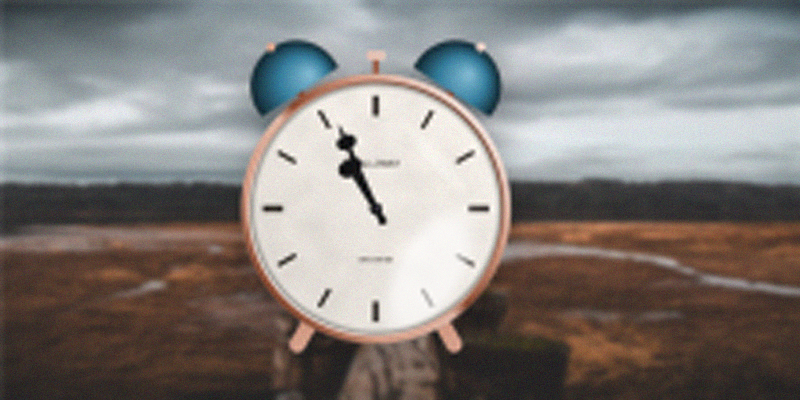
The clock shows 10h56
